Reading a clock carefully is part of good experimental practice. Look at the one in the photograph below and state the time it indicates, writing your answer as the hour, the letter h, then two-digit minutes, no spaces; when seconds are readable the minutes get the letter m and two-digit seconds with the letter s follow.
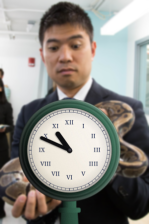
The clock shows 10h49
